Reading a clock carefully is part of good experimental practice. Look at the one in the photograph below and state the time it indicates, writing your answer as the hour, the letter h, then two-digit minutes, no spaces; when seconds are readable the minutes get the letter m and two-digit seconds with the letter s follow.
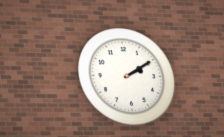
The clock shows 2h10
